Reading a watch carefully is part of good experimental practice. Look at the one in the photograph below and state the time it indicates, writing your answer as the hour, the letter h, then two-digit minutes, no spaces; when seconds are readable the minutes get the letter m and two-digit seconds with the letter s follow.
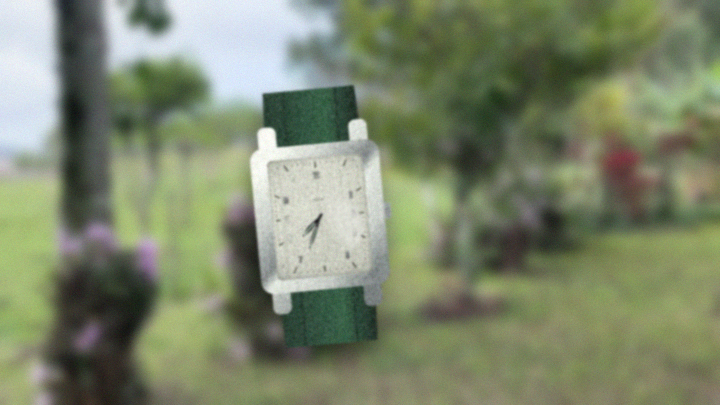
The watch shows 7h34
